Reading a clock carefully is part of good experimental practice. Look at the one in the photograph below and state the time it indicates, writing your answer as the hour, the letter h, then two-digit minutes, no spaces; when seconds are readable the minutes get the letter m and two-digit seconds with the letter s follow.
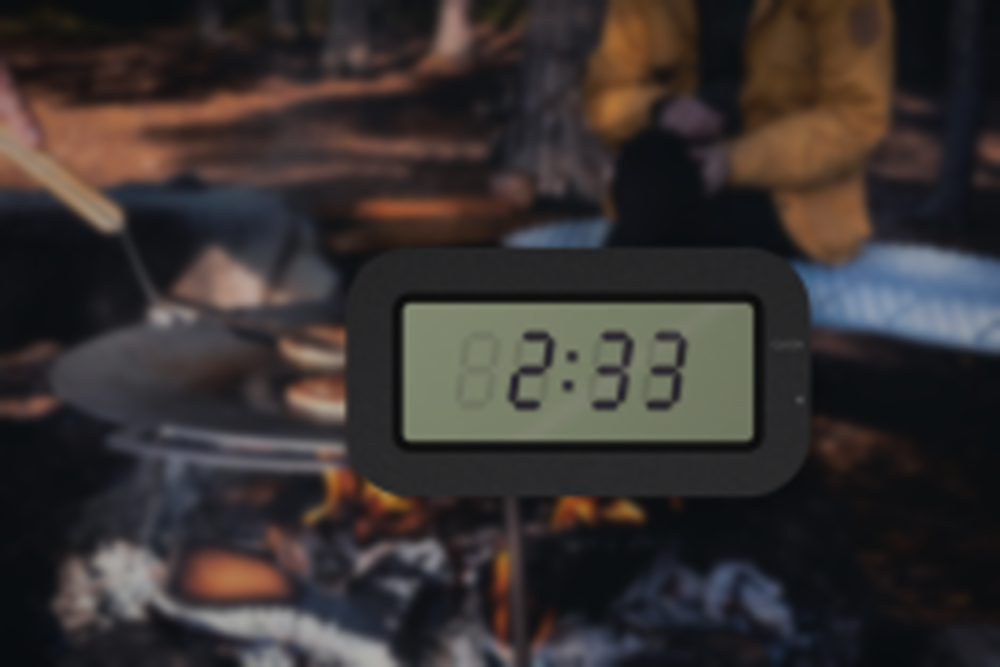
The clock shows 2h33
